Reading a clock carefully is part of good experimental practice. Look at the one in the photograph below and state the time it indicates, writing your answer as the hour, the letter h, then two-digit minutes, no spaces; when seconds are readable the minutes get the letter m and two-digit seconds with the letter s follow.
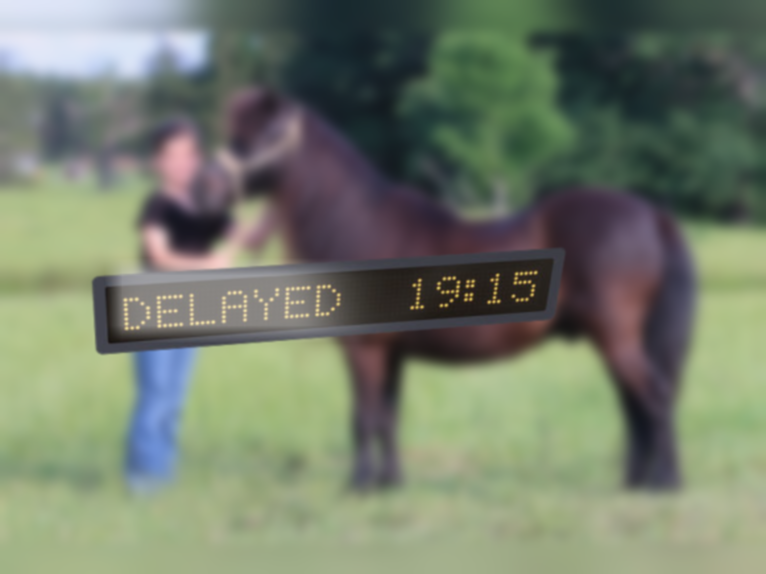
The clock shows 19h15
